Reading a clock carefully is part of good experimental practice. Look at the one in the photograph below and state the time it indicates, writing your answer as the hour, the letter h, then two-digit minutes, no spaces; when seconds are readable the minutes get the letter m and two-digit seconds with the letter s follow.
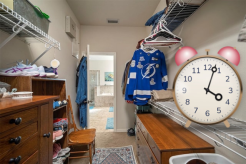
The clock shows 4h03
